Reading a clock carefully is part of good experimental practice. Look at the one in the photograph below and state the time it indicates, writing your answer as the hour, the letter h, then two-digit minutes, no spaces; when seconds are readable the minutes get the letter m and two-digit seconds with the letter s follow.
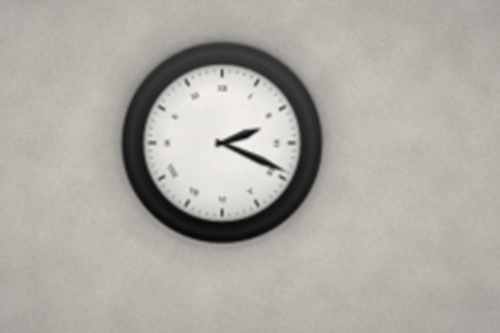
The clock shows 2h19
